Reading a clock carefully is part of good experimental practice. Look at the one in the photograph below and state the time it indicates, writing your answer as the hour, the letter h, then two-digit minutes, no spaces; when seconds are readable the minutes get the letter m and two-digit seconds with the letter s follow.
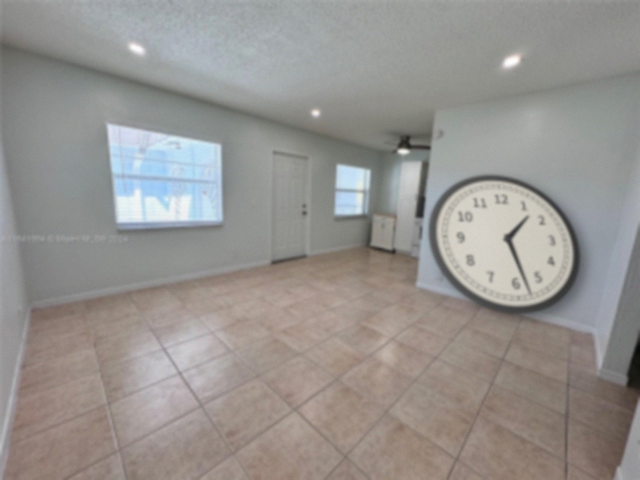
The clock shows 1h28
